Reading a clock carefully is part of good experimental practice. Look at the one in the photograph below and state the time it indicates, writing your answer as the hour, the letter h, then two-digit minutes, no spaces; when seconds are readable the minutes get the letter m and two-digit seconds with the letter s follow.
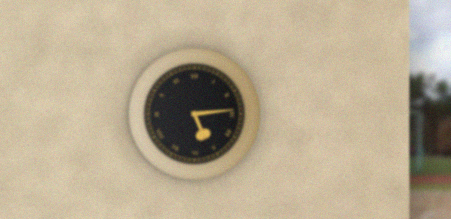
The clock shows 5h14
